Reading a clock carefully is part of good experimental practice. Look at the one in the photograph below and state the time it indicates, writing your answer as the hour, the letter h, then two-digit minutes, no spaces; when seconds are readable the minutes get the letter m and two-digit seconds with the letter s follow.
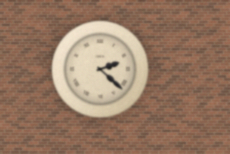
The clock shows 2h22
